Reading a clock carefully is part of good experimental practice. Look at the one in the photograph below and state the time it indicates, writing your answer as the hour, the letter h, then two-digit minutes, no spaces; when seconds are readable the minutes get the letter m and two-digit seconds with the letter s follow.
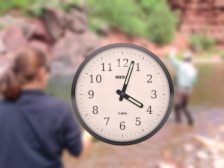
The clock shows 4h03
